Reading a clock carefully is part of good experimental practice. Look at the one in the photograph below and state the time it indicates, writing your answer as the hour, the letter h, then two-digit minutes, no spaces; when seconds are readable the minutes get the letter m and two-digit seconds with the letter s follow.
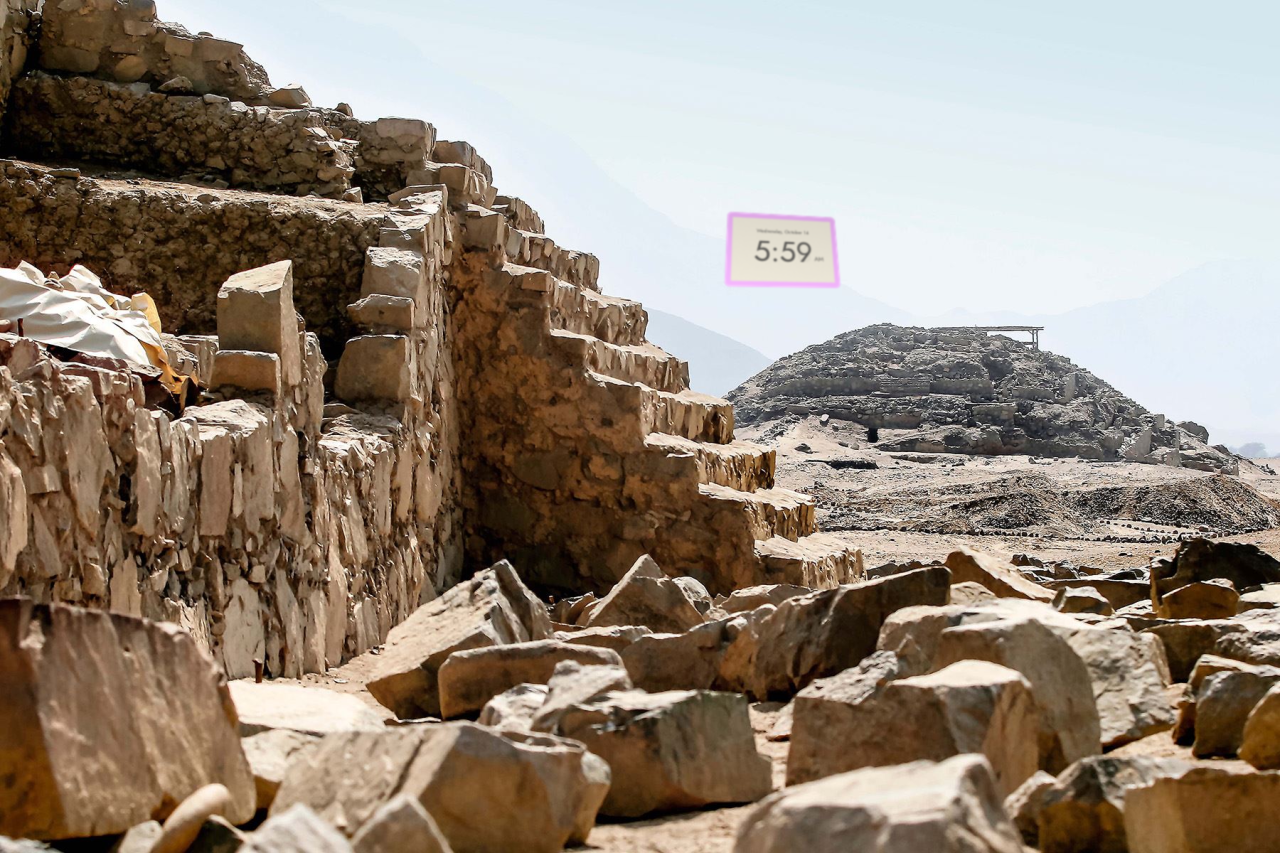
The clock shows 5h59
